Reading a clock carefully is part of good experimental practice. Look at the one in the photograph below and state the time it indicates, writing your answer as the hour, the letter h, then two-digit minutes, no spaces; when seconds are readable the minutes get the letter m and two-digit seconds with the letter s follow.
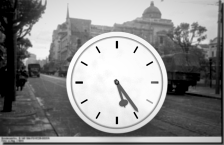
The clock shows 5h24
